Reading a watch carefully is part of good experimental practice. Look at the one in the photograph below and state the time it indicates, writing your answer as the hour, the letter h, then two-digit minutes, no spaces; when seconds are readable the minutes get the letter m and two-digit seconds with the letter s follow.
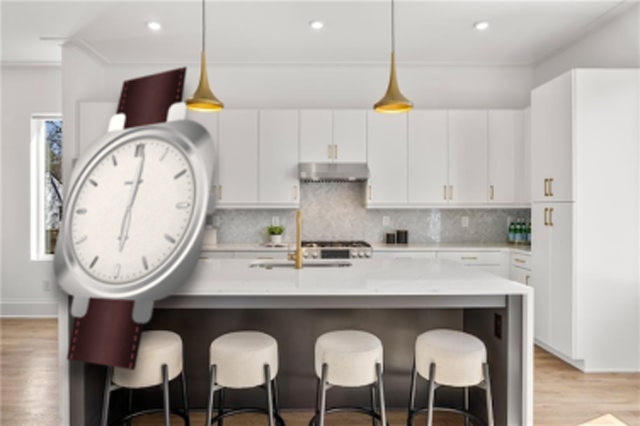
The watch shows 6h01
